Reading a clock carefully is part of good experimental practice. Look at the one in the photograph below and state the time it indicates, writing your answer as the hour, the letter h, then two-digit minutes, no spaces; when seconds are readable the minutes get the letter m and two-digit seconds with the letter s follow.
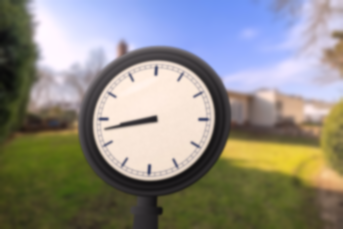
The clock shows 8h43
